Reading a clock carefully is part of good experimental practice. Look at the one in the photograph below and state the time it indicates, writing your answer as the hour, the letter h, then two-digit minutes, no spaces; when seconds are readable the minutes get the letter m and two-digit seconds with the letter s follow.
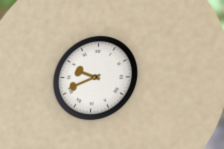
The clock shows 9h41
